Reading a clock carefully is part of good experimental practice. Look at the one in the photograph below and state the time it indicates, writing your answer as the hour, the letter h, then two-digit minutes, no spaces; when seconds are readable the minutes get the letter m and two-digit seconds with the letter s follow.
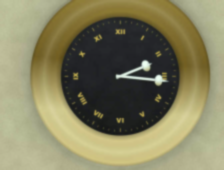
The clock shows 2h16
